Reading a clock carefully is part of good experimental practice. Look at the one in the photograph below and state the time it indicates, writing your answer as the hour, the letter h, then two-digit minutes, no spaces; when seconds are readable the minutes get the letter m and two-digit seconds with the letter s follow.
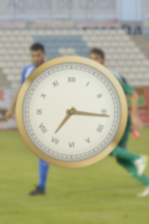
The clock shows 7h16
